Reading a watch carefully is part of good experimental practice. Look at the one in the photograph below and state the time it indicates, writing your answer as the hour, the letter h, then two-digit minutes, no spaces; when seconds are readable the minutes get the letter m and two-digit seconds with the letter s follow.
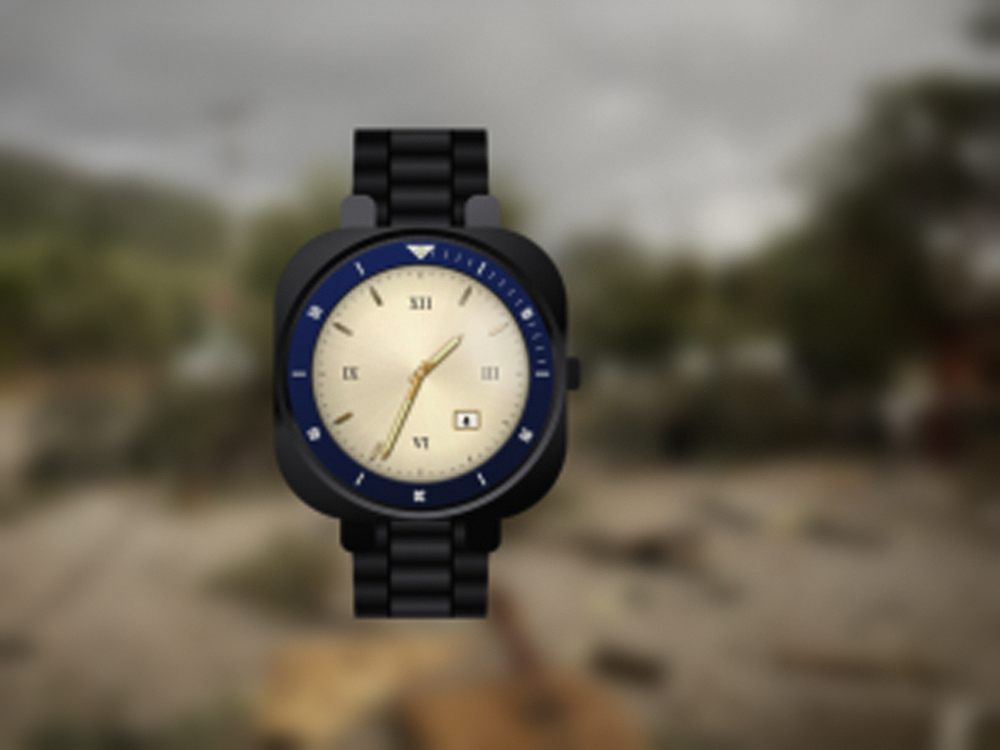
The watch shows 1h34
